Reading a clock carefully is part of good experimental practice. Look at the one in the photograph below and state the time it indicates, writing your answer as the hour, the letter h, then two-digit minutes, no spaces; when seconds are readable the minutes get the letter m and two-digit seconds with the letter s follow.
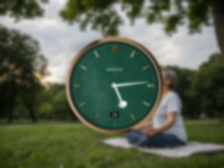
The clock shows 5h14
